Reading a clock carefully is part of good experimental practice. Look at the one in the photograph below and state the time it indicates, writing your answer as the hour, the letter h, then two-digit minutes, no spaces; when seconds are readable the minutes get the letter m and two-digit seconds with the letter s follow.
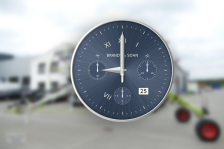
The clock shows 9h00
